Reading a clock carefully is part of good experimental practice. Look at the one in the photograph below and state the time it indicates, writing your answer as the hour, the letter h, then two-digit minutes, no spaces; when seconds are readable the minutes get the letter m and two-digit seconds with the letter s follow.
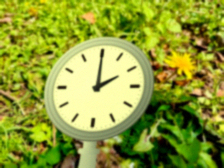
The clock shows 2h00
